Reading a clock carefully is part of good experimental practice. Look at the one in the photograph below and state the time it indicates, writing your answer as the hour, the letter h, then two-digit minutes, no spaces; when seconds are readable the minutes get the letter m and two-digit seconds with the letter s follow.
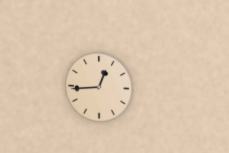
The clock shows 12h44
